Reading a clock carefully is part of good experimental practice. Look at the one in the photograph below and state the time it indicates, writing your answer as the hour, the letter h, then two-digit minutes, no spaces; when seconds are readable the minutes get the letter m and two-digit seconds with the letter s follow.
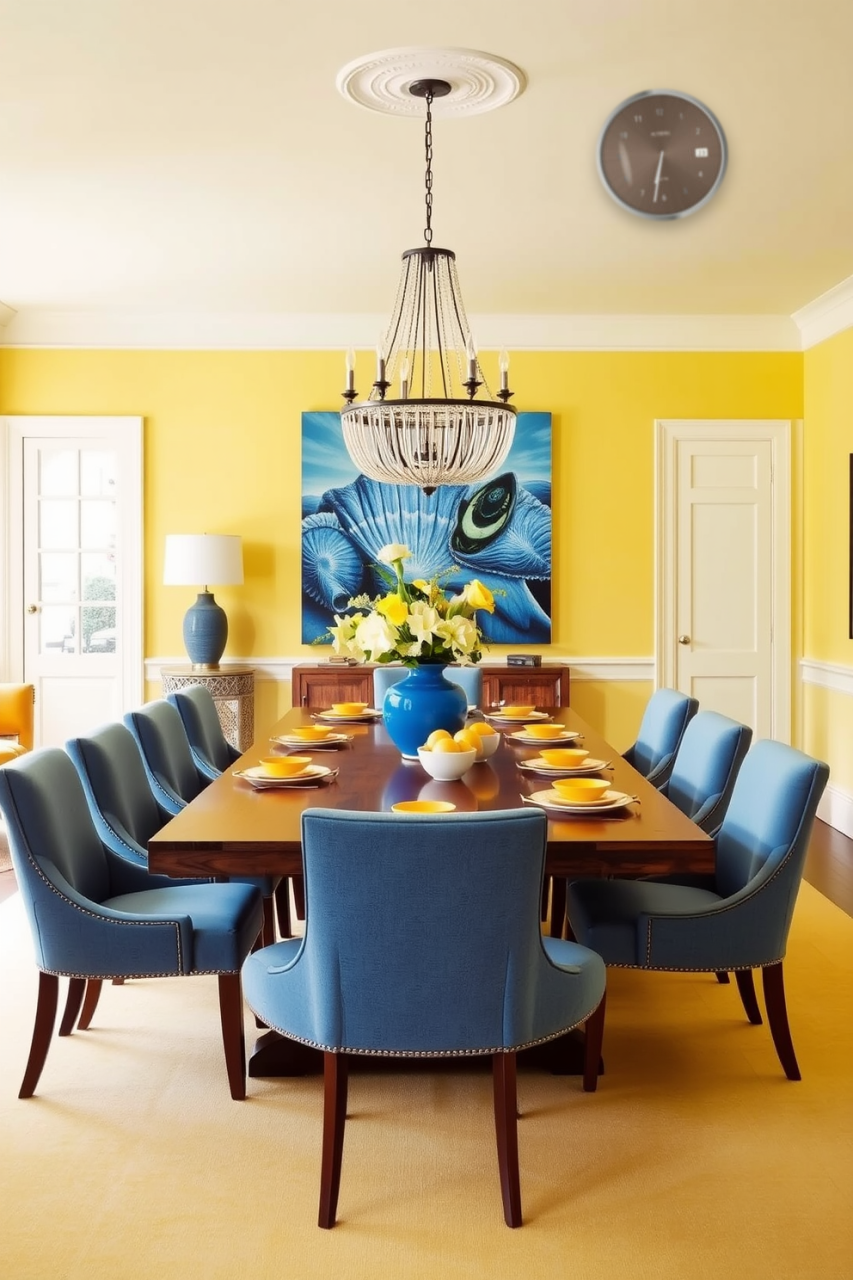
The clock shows 6h32
